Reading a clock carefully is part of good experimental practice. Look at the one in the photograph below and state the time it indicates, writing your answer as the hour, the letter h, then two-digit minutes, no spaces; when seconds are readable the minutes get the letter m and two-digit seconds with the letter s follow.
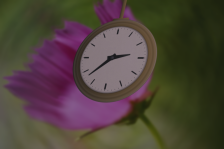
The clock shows 2h38
